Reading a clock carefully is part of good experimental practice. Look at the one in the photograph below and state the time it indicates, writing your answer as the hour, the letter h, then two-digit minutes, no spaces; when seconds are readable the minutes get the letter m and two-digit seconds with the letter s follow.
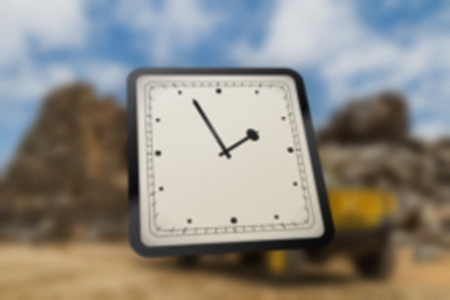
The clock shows 1h56
